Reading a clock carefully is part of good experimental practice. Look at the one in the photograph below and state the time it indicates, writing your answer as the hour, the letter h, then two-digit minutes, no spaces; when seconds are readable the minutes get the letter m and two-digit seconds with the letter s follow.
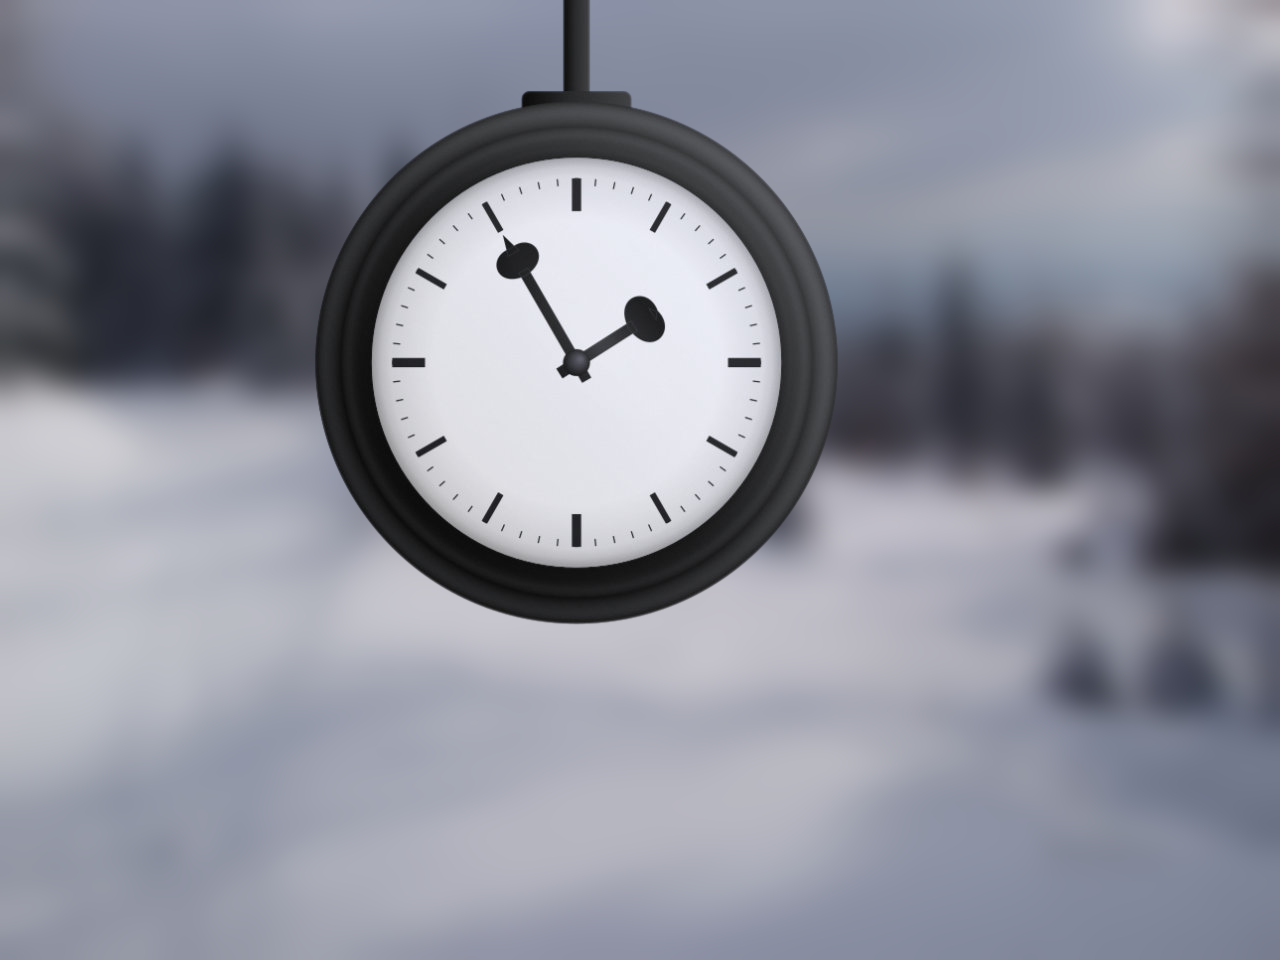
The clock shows 1h55
